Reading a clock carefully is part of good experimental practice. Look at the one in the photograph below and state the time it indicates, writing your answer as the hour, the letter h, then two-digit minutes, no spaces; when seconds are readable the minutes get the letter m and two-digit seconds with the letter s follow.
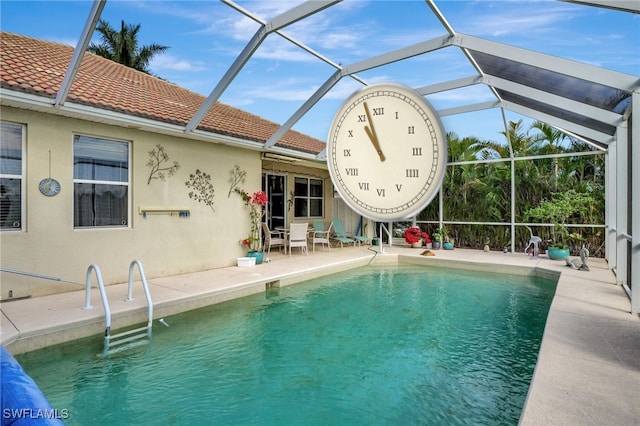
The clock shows 10h57
